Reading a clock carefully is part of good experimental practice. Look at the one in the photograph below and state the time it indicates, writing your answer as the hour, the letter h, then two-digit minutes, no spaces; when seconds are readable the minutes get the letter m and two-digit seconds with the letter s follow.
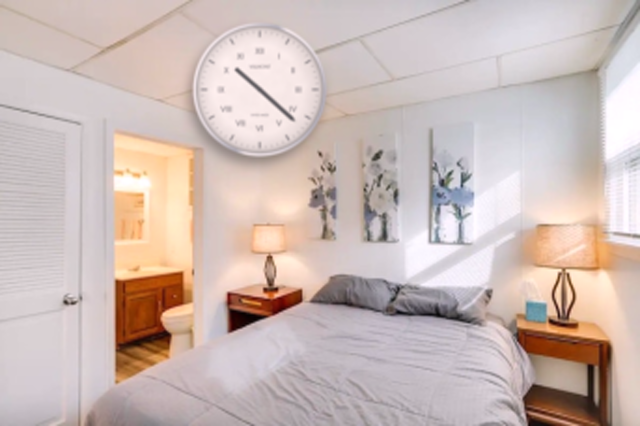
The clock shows 10h22
